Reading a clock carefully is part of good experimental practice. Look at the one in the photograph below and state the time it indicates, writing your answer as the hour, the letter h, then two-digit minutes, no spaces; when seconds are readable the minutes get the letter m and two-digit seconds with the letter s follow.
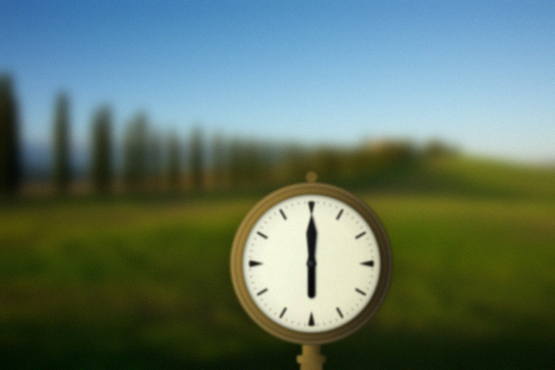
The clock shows 6h00
